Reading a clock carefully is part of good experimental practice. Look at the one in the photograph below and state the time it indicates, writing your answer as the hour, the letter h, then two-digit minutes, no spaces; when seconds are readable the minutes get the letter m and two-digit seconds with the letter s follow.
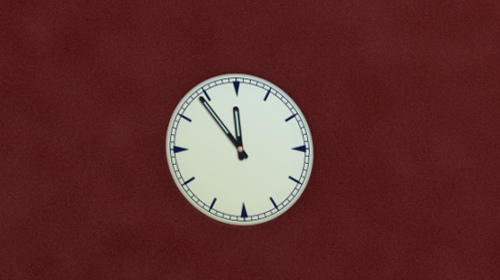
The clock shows 11h54
